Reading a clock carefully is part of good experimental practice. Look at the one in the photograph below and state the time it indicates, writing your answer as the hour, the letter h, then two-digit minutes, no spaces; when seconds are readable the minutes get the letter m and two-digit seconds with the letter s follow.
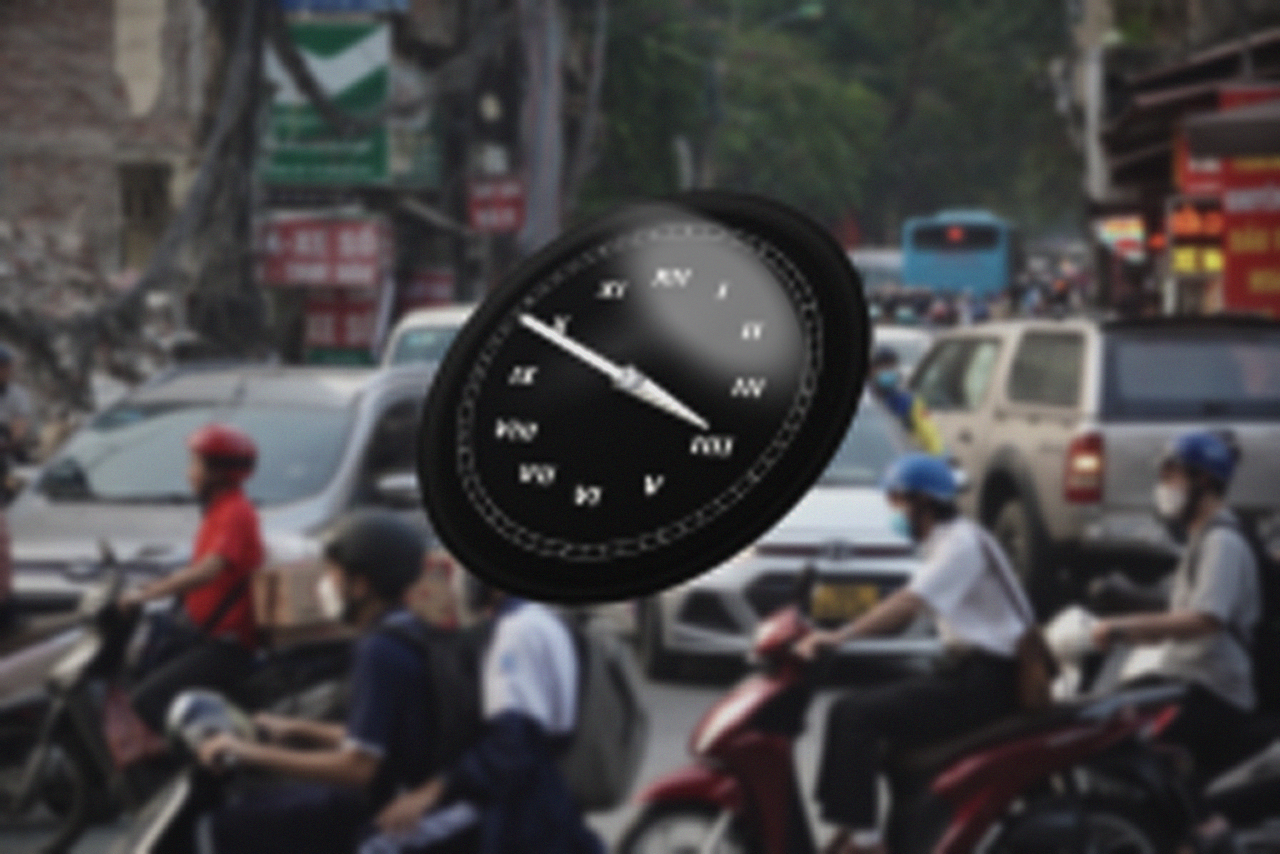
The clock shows 3h49
